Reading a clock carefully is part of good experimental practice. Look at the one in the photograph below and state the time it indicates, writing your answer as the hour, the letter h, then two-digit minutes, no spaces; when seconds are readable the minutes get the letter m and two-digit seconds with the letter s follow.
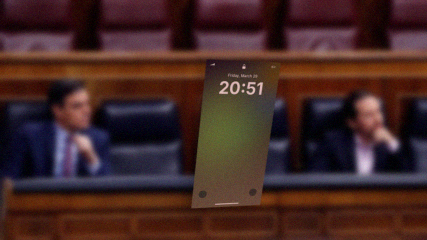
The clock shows 20h51
